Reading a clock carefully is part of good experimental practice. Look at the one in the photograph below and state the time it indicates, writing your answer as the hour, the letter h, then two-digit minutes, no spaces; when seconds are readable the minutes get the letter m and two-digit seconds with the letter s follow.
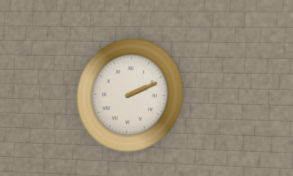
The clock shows 2h11
